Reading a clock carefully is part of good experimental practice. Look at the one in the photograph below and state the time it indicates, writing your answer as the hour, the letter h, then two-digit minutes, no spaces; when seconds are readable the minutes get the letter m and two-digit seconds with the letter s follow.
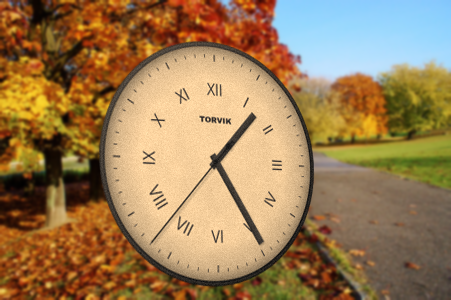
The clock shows 1h24m37s
